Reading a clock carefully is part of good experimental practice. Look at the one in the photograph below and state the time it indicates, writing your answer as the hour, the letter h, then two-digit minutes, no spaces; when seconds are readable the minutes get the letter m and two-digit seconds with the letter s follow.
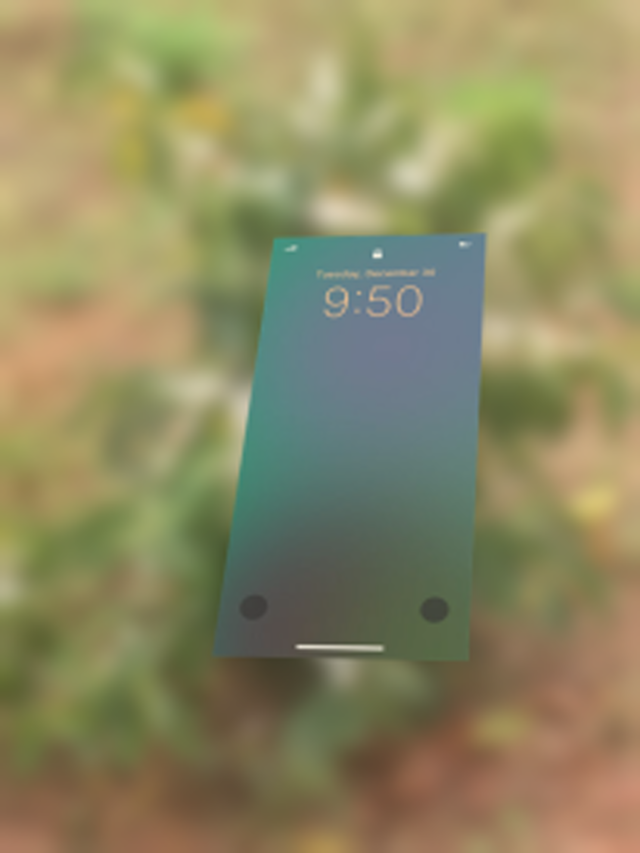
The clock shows 9h50
